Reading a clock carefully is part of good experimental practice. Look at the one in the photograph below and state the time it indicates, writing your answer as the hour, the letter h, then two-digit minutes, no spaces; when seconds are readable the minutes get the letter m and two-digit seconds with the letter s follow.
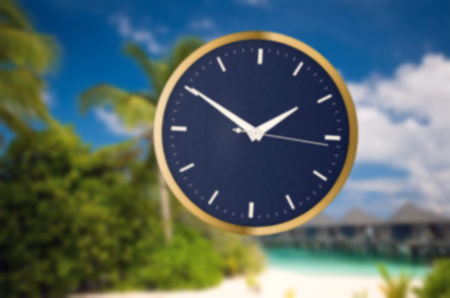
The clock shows 1h50m16s
